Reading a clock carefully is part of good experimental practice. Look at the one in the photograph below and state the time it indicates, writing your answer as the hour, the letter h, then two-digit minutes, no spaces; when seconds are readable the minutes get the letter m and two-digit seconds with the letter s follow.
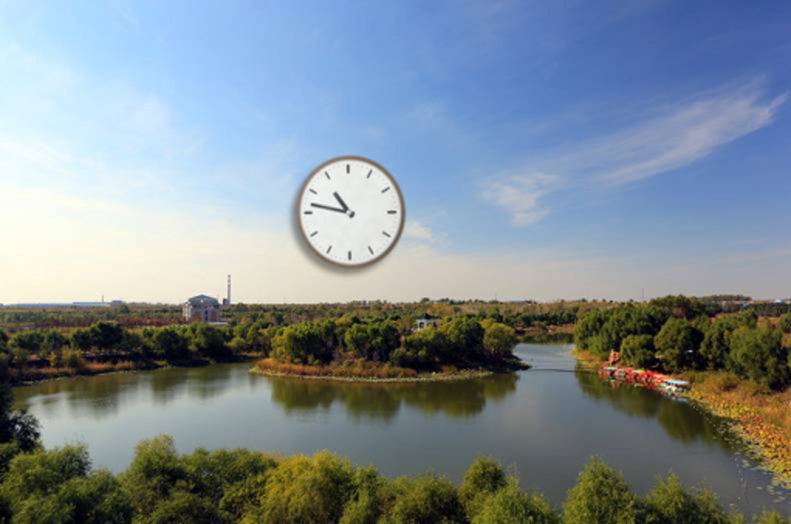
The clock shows 10h47
